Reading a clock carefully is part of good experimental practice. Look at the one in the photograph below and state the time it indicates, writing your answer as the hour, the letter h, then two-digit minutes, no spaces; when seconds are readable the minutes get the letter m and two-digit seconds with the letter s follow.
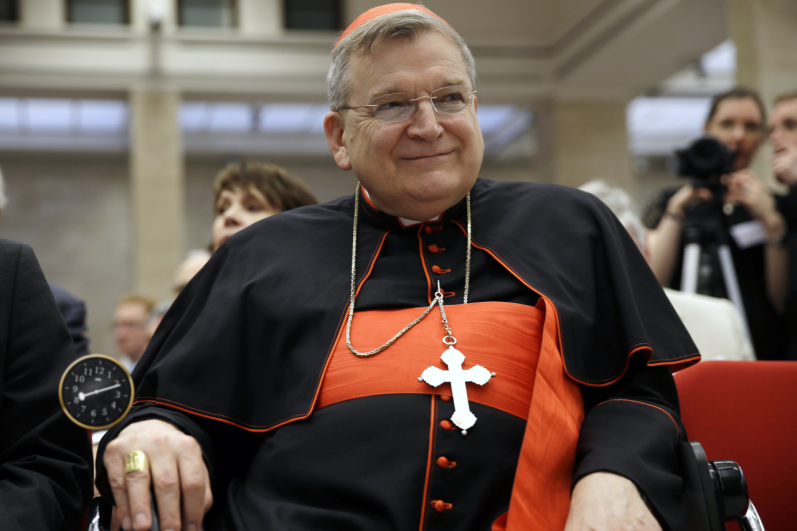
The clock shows 8h11
